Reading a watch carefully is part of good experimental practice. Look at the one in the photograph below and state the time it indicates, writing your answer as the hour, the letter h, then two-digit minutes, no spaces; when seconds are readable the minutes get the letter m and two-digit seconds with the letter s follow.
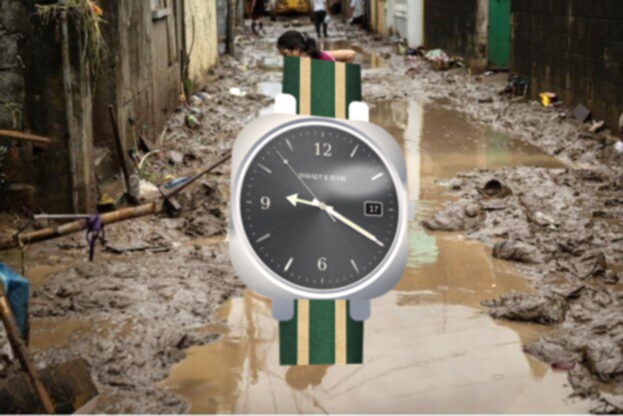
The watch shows 9h19m53s
